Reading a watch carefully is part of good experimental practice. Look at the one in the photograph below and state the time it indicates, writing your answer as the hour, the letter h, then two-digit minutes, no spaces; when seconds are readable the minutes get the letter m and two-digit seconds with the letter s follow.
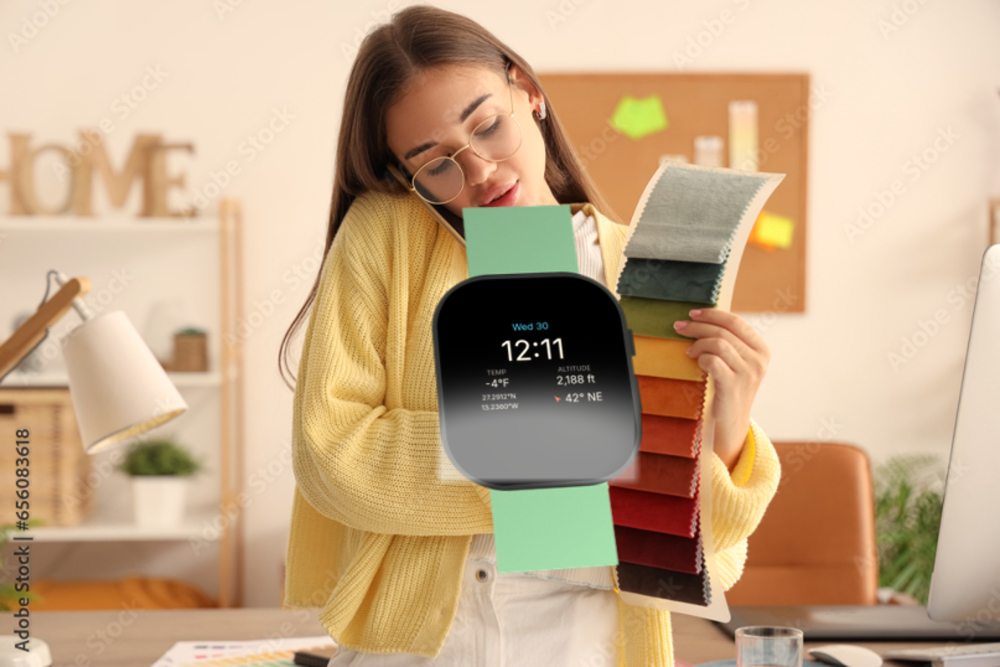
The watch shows 12h11
